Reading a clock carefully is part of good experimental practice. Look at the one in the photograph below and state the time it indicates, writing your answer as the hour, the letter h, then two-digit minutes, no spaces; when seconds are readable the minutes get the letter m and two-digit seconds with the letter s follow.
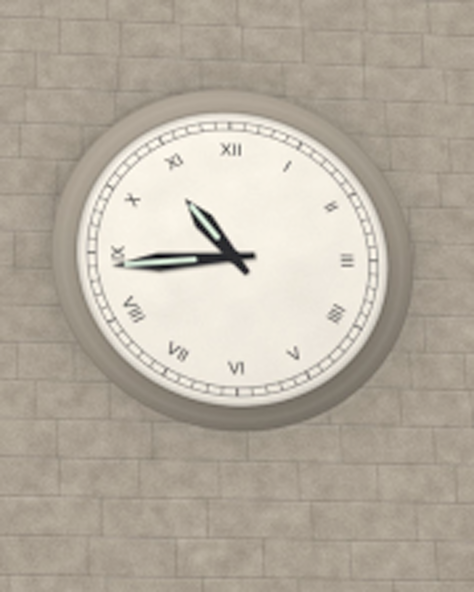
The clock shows 10h44
